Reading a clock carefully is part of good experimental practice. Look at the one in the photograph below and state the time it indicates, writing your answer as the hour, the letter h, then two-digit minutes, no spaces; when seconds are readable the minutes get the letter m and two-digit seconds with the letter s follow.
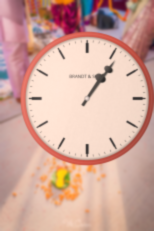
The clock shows 1h06
